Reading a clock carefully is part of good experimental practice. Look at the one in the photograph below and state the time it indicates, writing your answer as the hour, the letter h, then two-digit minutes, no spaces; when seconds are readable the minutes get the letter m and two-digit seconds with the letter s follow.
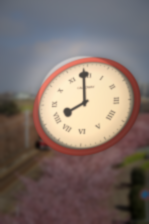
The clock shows 7h59
